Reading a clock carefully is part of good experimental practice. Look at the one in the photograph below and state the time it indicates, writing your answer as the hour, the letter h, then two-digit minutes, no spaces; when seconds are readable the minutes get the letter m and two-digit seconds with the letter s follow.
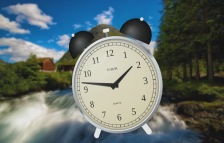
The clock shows 1h47
